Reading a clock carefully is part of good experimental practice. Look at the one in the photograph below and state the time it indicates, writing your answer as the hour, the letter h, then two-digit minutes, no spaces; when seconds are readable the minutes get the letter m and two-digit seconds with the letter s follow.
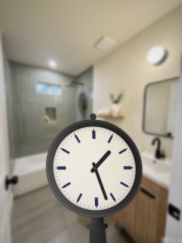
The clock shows 1h27
